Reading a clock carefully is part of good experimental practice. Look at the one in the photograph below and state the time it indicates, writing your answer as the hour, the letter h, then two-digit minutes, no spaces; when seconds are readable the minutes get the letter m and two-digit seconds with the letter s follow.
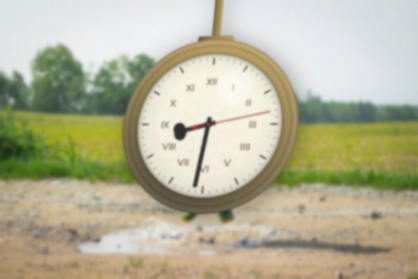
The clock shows 8h31m13s
